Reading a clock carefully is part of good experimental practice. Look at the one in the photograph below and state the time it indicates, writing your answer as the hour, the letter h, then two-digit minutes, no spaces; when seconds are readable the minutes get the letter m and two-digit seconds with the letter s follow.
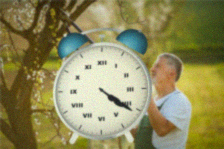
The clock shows 4h21
